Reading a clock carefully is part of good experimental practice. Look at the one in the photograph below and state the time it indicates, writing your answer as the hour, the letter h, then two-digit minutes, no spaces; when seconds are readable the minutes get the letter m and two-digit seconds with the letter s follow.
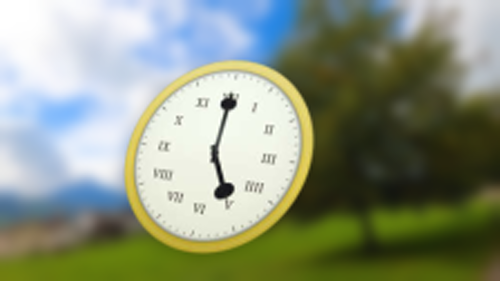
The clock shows 5h00
